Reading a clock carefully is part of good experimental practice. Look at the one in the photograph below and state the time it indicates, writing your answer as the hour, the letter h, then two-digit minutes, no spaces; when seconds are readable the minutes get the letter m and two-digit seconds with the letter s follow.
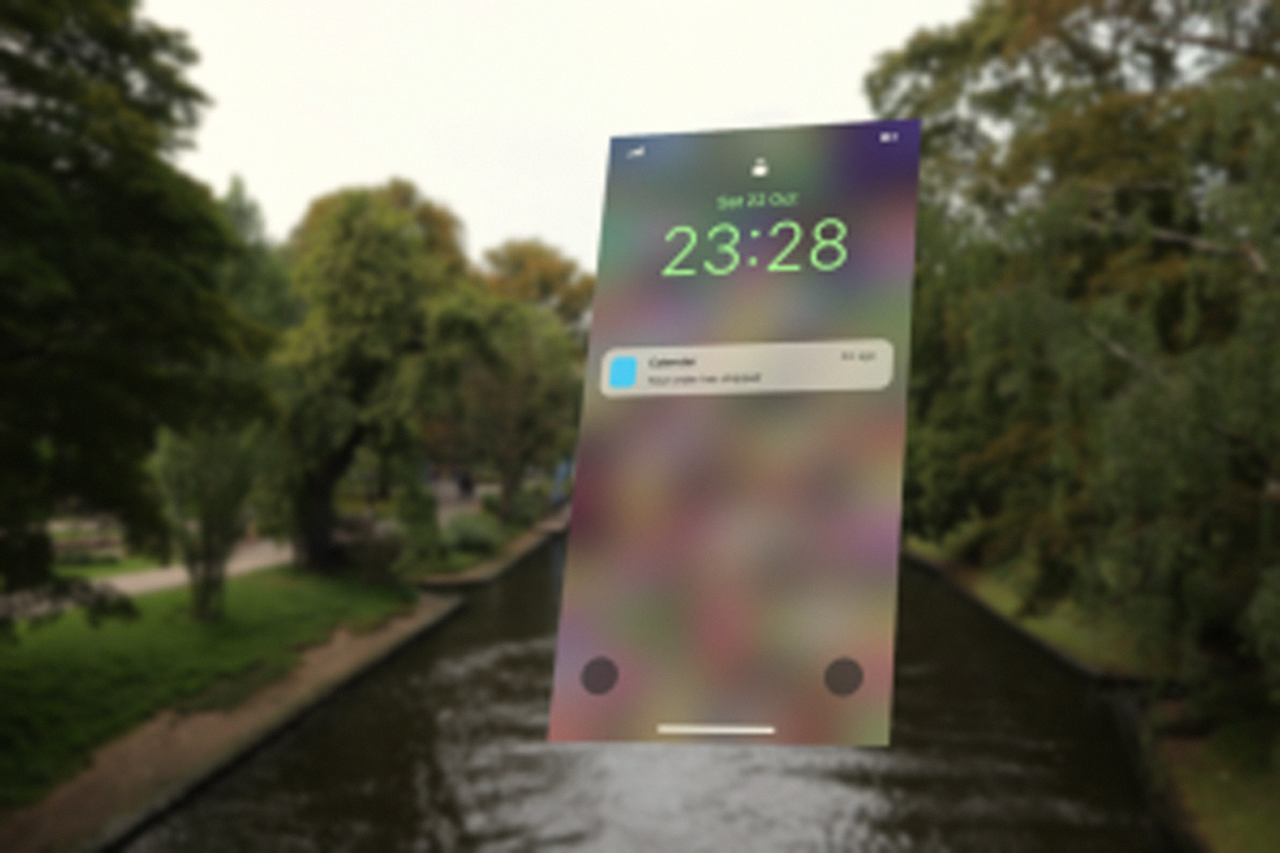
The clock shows 23h28
